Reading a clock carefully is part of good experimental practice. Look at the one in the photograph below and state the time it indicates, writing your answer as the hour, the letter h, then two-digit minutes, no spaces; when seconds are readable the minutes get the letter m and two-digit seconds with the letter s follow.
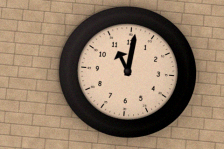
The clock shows 11h01
